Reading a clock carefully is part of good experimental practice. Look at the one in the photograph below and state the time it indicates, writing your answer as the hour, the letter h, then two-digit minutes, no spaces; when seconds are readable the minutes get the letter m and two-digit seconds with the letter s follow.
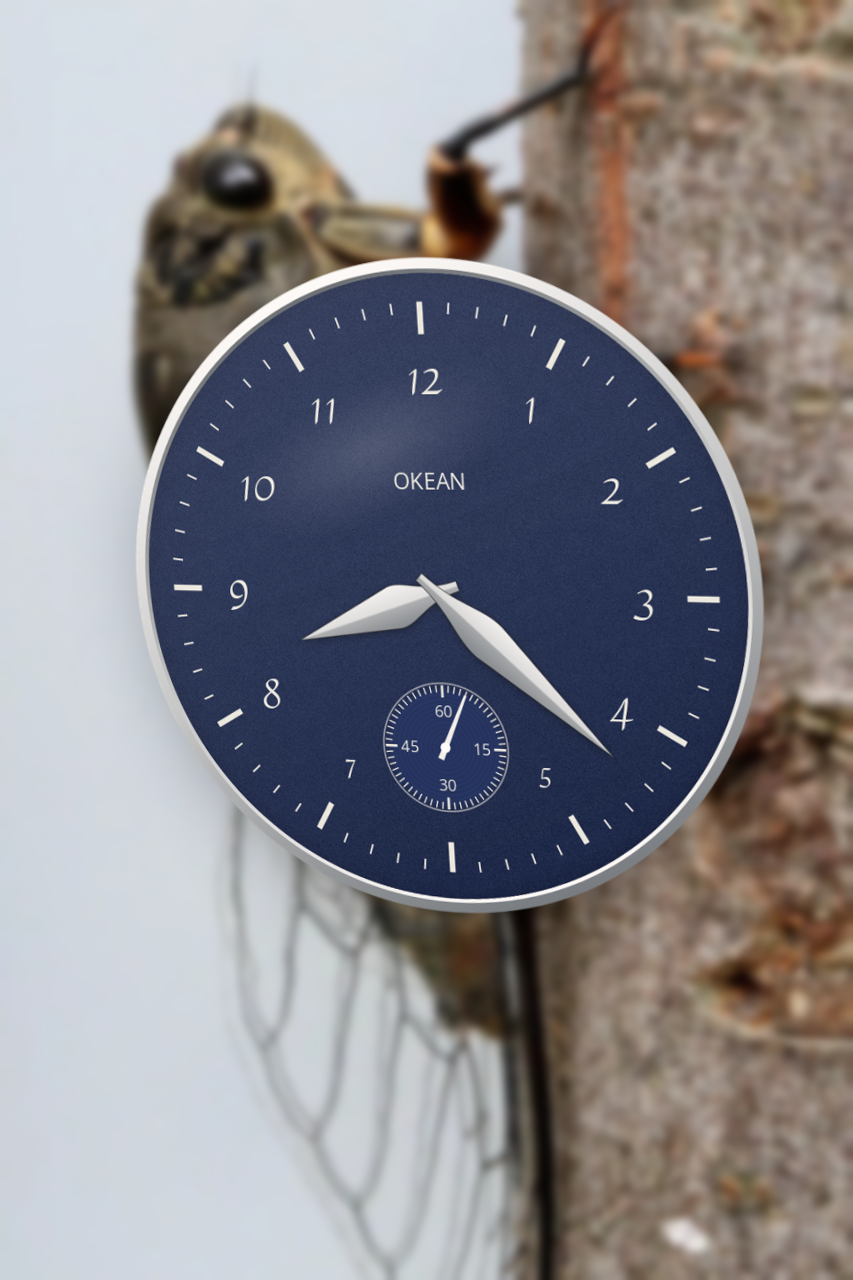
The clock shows 8h22m04s
